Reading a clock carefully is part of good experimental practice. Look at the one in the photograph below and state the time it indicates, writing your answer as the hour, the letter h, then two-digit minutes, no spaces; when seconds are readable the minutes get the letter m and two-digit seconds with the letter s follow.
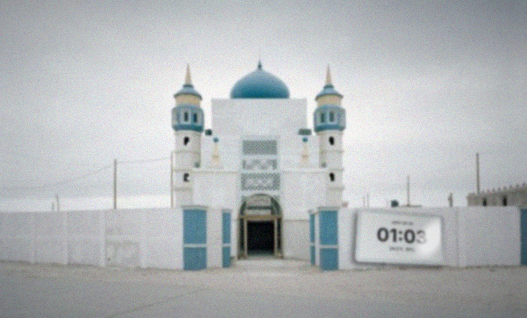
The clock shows 1h03
